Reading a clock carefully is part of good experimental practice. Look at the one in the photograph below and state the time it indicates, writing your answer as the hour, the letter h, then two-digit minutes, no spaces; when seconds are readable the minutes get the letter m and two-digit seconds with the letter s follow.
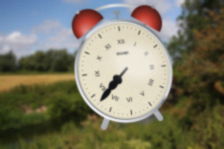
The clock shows 7h38
